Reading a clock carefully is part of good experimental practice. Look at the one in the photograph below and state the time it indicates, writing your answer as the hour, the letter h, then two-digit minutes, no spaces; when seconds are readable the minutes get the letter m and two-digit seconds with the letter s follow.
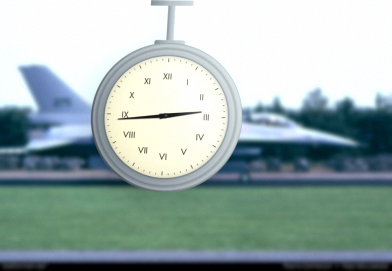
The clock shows 2h44
